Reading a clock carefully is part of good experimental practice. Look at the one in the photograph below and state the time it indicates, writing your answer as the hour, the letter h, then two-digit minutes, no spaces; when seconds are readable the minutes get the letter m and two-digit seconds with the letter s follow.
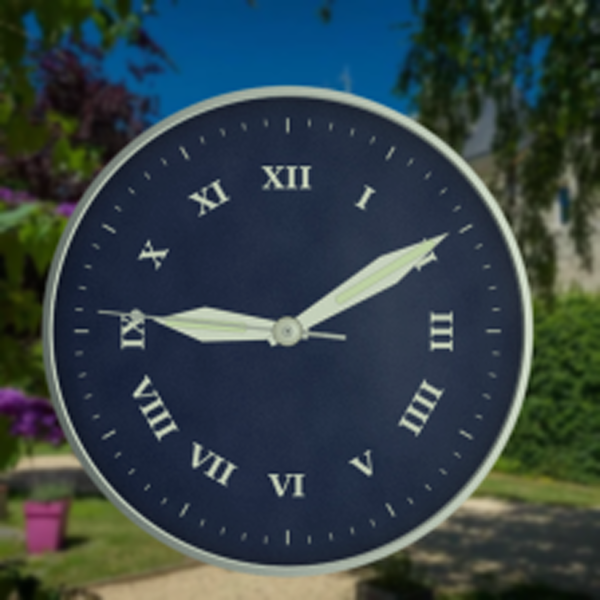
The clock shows 9h09m46s
